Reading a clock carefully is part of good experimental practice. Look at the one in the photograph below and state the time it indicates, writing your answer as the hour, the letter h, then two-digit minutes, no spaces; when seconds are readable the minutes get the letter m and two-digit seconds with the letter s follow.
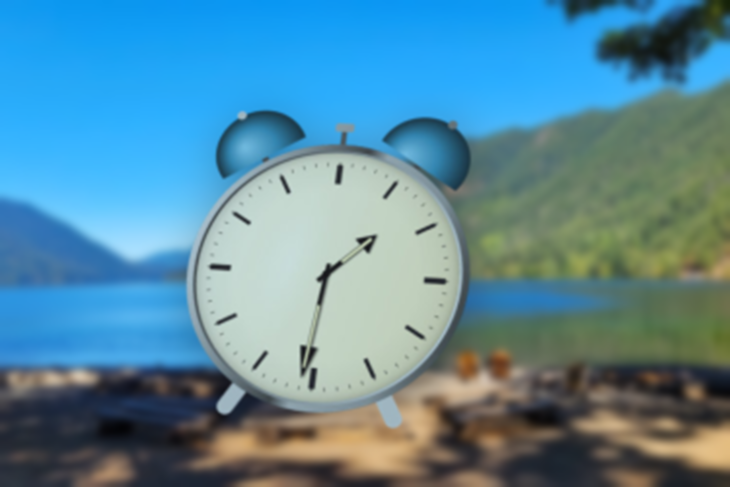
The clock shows 1h31
